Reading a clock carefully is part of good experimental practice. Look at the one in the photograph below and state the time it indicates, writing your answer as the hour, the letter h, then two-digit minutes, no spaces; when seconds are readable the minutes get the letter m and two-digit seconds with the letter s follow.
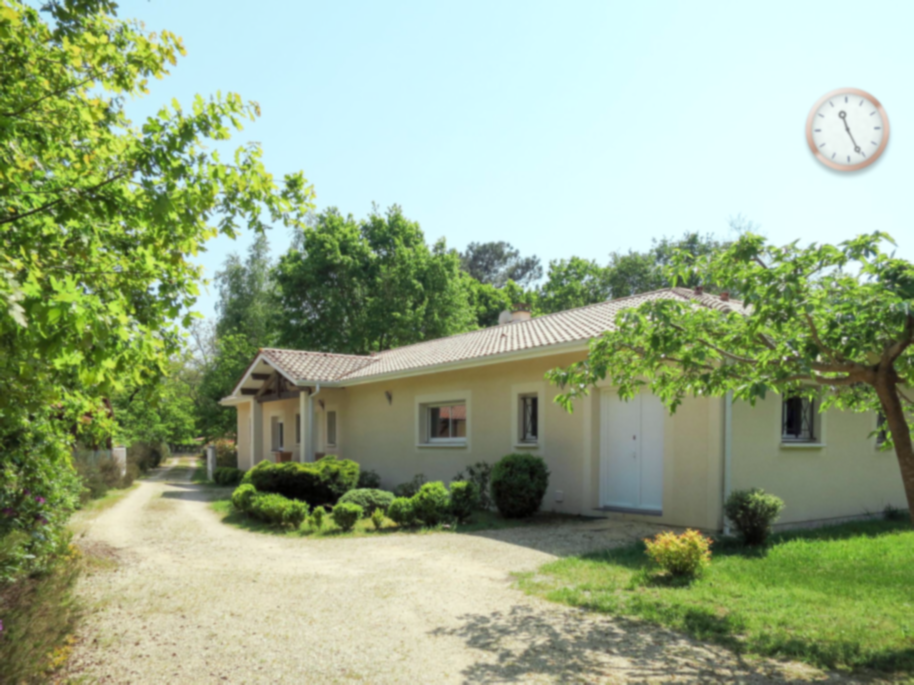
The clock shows 11h26
